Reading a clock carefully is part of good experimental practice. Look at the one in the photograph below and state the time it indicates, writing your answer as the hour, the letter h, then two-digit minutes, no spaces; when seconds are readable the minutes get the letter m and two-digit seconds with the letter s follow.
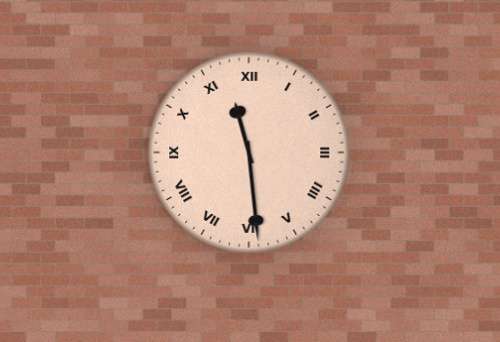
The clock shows 11h29
